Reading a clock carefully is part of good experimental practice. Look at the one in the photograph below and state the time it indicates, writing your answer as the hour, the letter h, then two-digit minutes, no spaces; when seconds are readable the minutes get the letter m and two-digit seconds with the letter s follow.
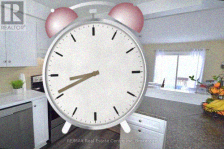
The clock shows 8h41
